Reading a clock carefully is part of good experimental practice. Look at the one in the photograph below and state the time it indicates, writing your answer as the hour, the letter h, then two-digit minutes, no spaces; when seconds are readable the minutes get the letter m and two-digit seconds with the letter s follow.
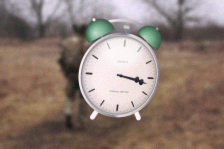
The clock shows 3h17
